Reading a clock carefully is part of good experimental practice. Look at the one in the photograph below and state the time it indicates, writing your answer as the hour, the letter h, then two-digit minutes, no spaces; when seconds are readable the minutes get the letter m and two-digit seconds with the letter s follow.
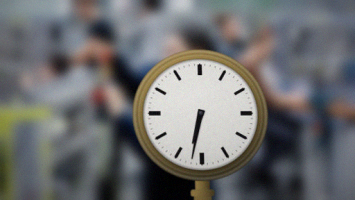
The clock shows 6h32
